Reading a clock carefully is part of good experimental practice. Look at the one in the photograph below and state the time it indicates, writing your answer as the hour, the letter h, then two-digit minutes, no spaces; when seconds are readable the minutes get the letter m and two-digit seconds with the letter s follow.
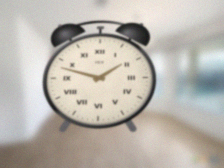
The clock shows 1h48
